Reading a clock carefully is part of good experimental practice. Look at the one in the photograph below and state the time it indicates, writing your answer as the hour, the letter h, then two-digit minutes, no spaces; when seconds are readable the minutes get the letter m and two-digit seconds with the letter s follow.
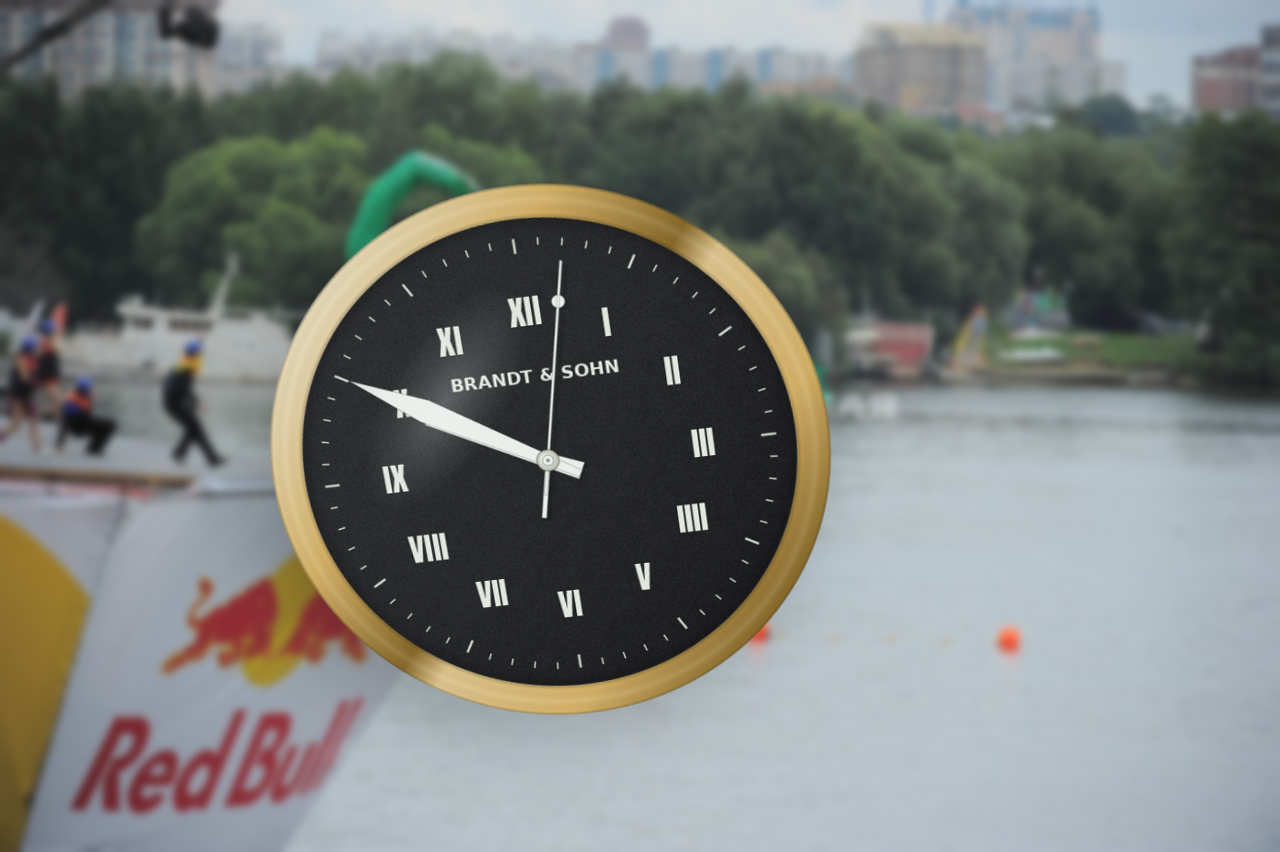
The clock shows 9h50m02s
